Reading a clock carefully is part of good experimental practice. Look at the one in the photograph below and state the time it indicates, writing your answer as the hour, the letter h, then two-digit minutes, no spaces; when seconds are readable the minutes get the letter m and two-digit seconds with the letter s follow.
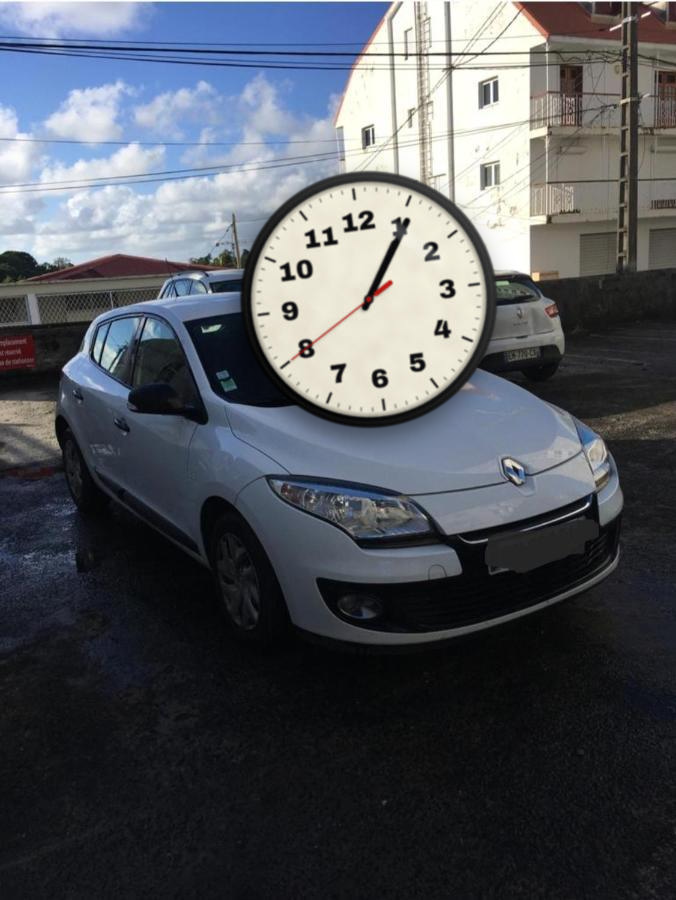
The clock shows 1h05m40s
